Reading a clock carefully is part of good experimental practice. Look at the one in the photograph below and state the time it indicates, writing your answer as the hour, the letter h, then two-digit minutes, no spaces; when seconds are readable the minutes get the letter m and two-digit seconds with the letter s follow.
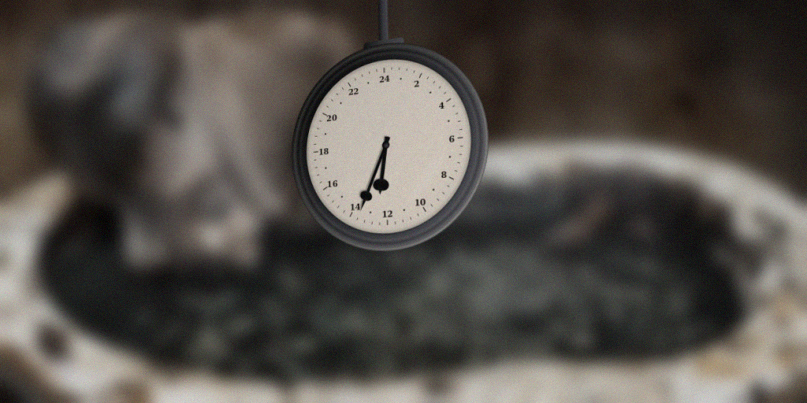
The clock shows 12h34
